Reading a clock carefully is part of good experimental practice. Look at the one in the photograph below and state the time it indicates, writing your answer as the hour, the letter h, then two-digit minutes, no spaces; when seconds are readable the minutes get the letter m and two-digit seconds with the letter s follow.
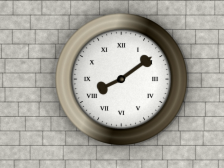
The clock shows 8h09
